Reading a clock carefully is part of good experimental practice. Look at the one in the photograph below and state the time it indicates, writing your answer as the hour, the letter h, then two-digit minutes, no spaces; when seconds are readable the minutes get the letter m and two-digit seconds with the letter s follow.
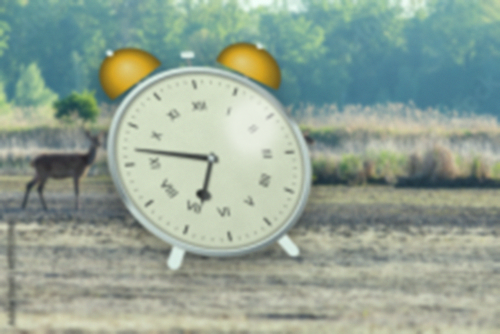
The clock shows 6h47
